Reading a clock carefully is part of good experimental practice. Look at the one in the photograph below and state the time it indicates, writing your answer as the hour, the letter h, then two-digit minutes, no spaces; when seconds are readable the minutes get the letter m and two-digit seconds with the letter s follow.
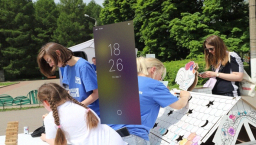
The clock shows 18h26
